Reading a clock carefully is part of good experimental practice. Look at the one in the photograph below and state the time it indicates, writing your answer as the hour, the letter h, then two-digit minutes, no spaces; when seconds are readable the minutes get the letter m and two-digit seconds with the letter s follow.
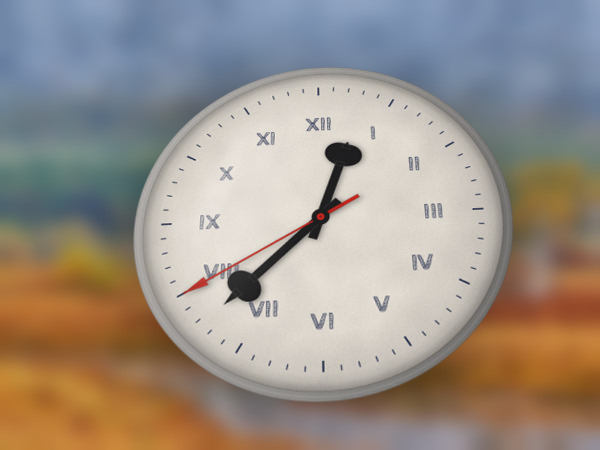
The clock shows 12h37m40s
